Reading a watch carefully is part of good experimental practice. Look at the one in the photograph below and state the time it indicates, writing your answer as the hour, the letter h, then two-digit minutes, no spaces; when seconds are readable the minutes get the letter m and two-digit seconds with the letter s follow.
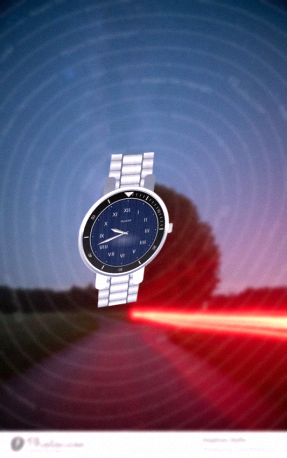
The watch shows 9h42
